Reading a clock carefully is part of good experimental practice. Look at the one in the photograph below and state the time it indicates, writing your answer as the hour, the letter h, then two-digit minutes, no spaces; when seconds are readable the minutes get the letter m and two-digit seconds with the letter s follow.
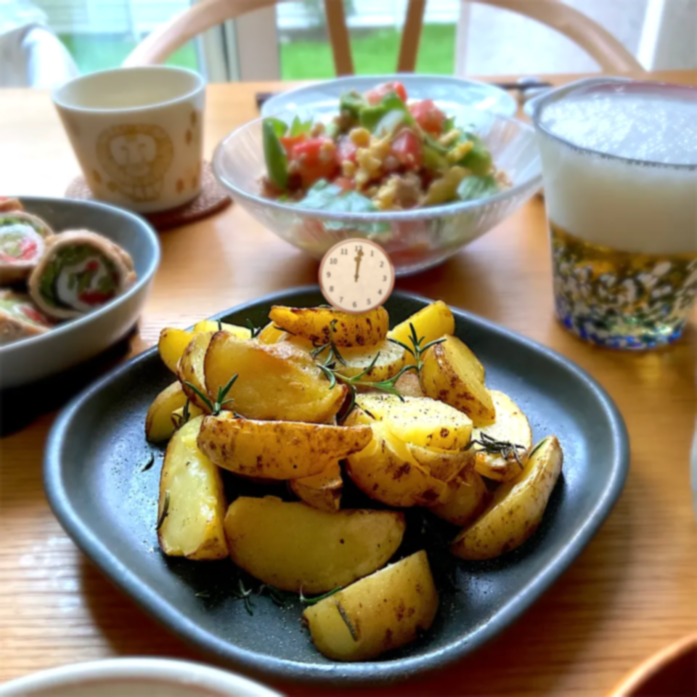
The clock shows 12h01
